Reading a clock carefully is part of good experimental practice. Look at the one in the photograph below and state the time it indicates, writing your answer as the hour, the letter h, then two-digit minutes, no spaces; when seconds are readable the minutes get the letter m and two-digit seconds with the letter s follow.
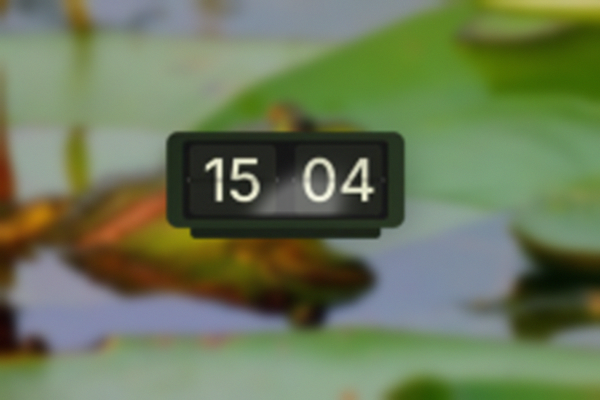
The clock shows 15h04
